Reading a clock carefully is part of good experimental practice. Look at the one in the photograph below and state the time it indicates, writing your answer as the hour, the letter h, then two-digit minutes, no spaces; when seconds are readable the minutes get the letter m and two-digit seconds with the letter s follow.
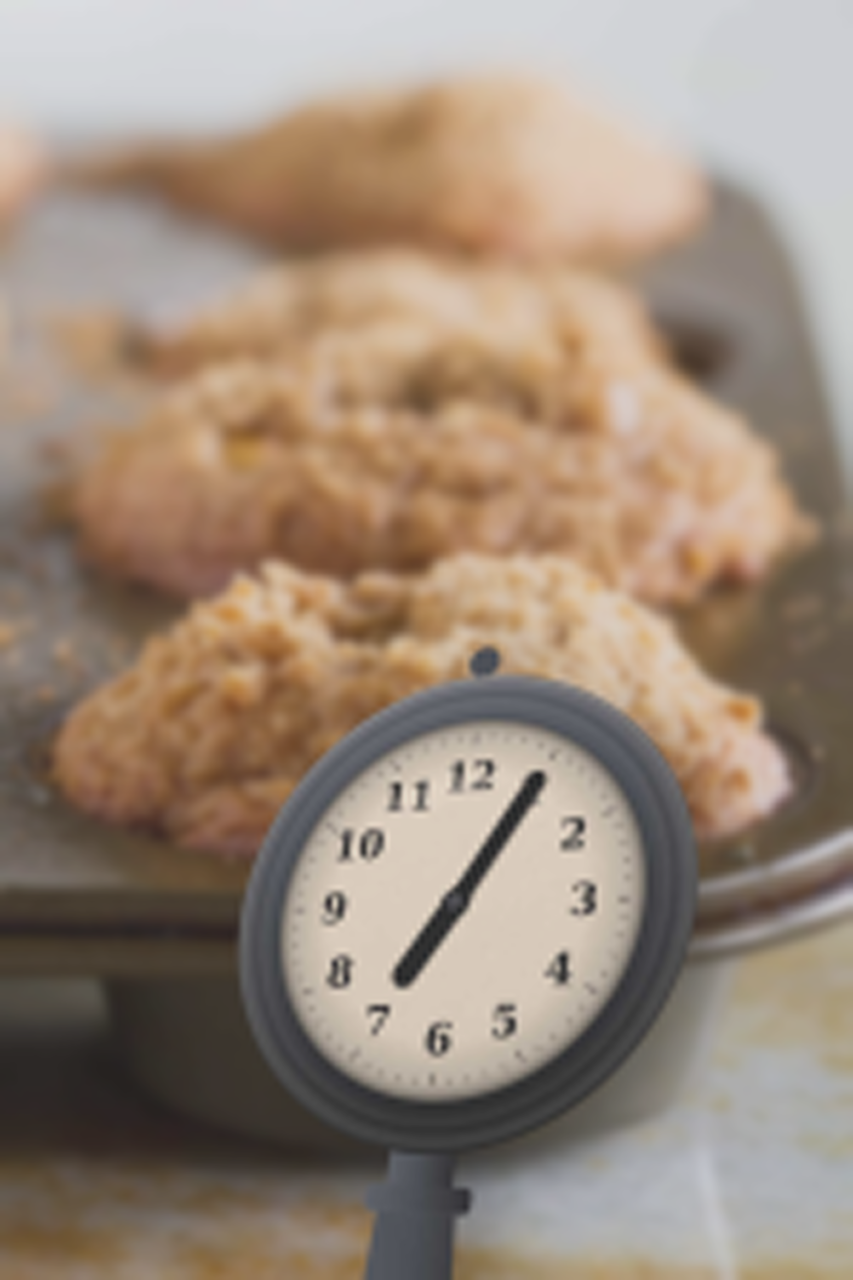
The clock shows 7h05
